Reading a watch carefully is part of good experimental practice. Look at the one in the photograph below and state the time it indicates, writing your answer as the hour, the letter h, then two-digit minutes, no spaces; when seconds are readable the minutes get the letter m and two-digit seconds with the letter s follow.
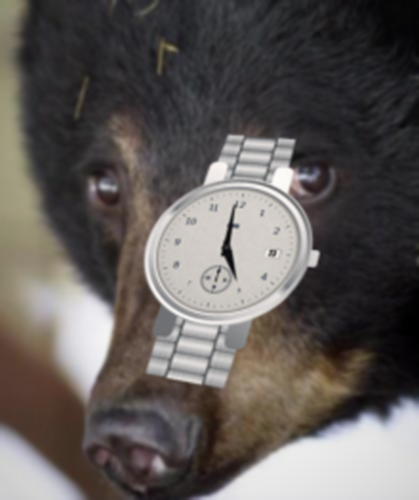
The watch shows 4h59
